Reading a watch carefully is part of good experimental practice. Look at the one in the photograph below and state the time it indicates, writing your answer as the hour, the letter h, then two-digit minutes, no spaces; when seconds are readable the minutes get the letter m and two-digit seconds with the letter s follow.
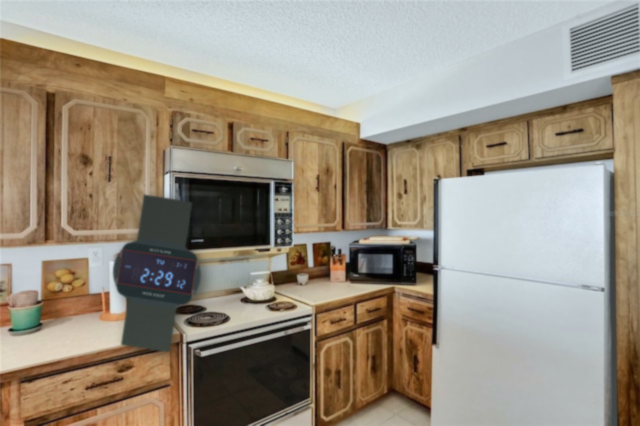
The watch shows 2h29
